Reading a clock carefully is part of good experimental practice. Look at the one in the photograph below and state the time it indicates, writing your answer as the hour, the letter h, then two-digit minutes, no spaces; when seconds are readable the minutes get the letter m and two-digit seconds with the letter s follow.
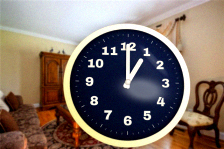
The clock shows 1h00
